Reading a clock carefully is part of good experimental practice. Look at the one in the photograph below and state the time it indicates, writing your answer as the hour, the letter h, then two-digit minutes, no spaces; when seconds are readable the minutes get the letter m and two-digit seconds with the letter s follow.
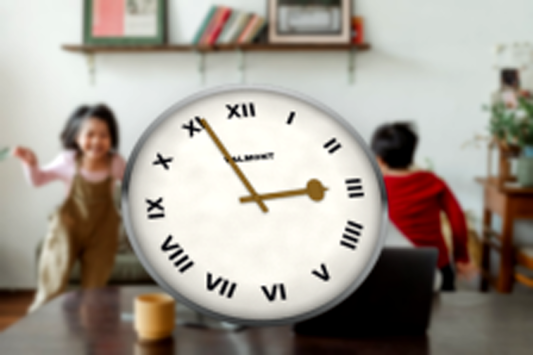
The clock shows 2h56
